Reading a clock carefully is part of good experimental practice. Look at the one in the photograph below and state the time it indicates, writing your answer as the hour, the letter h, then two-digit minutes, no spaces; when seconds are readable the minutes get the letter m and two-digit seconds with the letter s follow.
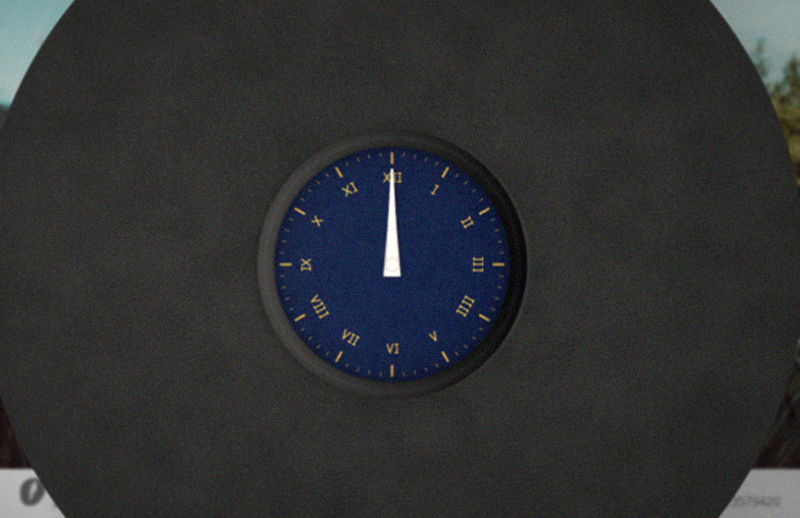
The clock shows 12h00
